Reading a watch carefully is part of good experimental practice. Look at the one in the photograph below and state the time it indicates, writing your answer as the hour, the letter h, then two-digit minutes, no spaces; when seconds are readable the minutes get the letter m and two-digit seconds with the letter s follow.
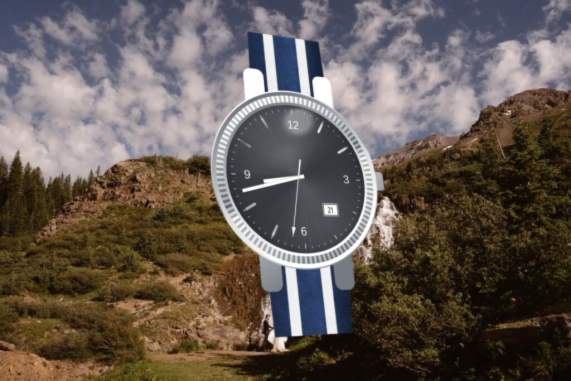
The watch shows 8h42m32s
